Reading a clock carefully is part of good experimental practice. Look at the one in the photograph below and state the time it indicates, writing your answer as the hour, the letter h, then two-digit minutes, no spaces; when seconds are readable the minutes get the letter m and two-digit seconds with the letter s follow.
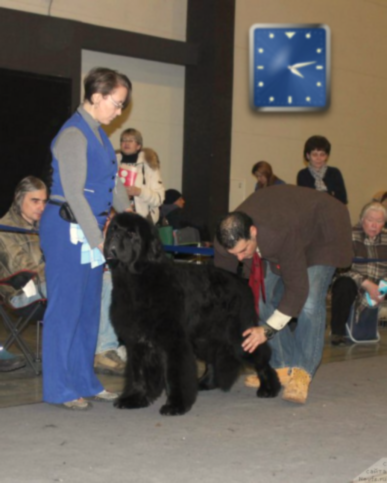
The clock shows 4h13
